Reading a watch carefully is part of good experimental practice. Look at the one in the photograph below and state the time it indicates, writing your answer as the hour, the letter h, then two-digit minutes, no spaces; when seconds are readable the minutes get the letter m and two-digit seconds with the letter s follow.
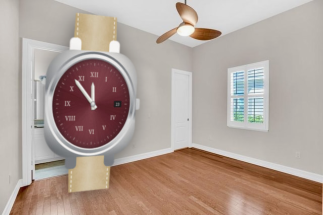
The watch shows 11h53
